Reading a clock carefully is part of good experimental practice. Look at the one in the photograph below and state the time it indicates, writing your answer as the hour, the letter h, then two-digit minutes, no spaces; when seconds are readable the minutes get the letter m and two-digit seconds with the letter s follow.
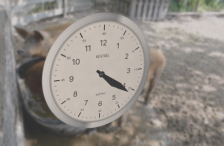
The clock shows 4h21
